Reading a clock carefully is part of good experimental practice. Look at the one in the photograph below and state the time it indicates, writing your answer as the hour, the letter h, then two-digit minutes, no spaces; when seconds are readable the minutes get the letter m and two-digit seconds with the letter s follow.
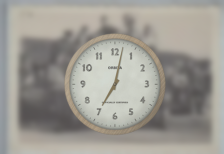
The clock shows 7h02
